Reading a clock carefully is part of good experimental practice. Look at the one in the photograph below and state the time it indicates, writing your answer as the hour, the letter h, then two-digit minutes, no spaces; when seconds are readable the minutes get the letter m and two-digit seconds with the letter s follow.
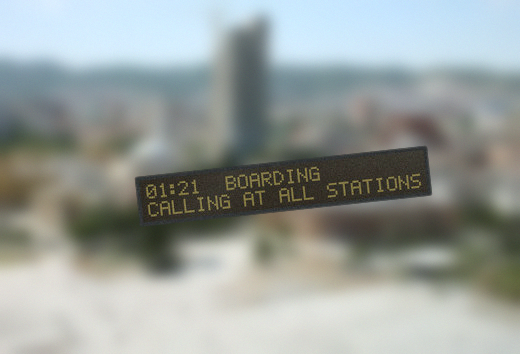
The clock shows 1h21
